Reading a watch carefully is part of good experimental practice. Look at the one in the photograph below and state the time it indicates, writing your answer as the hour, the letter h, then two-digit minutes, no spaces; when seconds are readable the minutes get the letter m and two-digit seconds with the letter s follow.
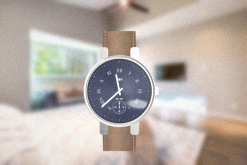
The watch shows 11h38
